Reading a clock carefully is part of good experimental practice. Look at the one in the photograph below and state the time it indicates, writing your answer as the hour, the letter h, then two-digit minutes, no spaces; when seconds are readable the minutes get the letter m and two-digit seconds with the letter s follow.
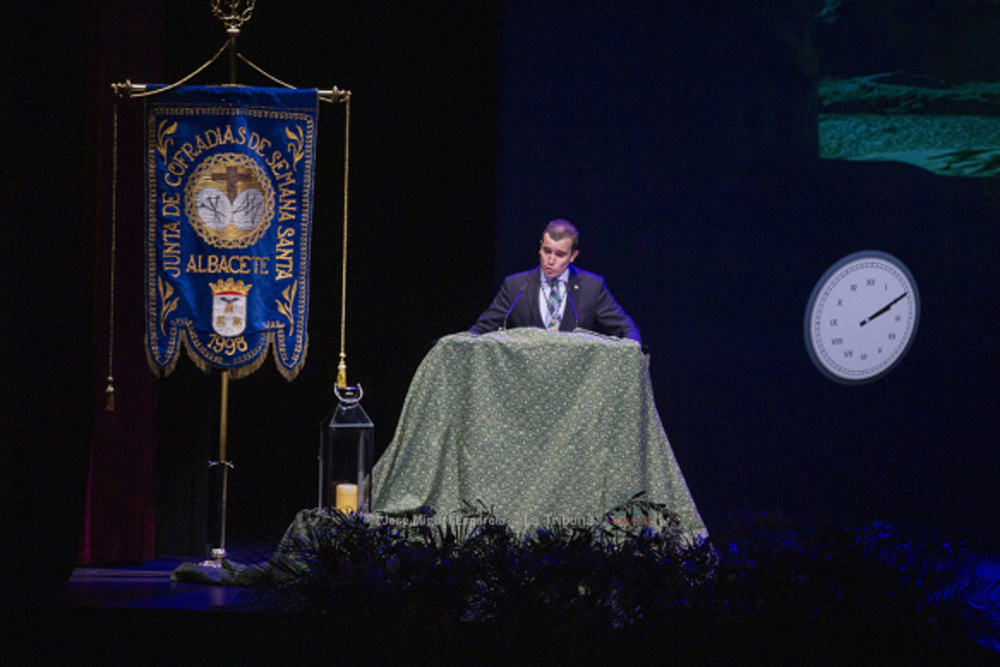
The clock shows 2h10
